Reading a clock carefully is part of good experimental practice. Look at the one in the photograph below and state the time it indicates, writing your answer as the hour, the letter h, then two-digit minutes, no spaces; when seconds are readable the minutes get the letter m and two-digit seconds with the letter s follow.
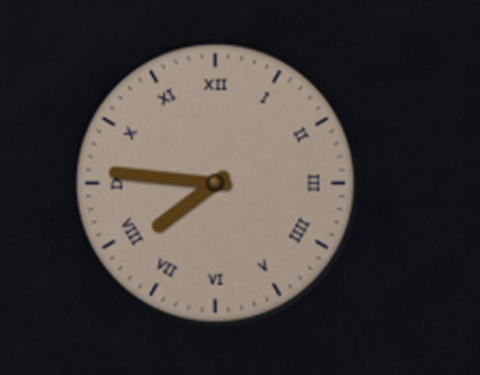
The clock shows 7h46
